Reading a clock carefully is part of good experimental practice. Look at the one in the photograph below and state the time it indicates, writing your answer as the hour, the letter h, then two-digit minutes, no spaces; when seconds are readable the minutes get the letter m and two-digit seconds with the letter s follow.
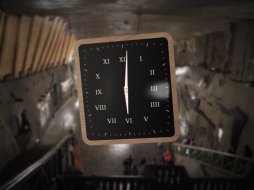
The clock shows 6h01
